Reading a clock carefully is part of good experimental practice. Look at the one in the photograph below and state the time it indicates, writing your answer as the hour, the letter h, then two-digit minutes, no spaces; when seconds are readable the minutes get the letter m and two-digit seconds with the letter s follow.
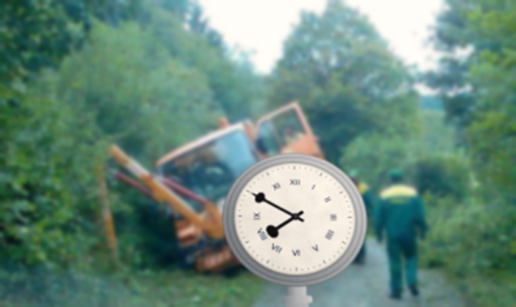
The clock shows 7h50
